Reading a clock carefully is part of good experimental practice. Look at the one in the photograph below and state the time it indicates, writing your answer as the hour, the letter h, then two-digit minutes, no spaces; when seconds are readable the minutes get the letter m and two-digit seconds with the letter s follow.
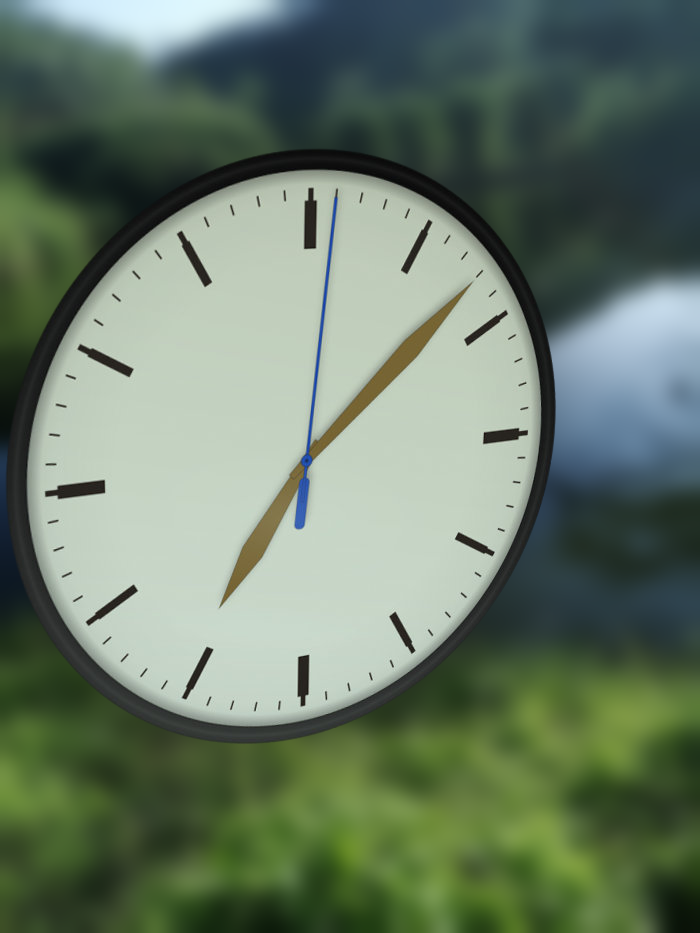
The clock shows 7h08m01s
